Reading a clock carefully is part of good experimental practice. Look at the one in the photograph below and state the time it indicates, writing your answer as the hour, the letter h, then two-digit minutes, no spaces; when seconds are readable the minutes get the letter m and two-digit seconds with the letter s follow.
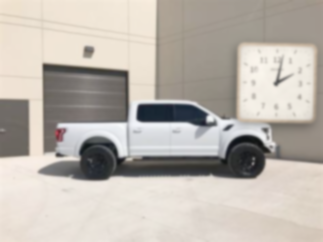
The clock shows 2h02
